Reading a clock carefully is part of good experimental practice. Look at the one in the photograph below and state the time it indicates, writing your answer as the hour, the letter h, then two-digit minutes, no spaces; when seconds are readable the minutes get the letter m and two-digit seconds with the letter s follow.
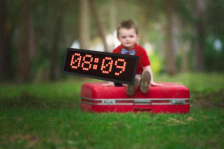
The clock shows 8h09
